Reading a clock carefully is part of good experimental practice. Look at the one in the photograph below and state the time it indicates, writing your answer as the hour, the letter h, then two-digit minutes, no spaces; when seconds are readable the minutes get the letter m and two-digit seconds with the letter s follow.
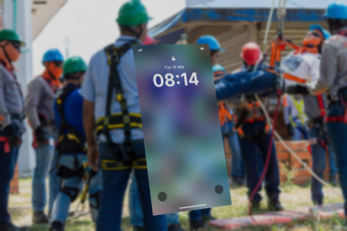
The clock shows 8h14
